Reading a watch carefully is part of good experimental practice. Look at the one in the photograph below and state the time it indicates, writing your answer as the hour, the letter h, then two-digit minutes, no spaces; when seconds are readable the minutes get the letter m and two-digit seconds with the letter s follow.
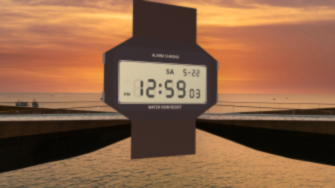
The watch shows 12h59
